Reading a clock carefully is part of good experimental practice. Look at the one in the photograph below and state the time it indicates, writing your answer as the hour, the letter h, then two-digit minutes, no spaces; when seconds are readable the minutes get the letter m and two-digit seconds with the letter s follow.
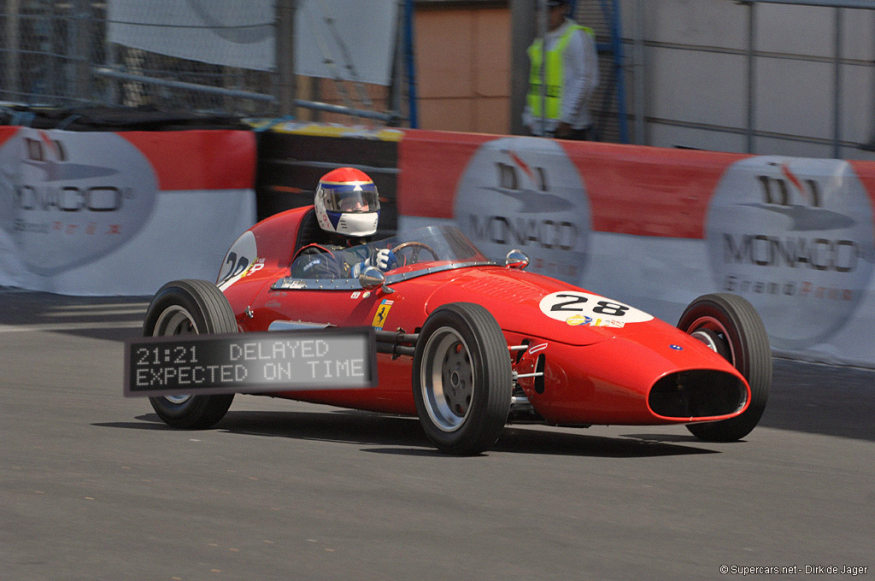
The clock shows 21h21
